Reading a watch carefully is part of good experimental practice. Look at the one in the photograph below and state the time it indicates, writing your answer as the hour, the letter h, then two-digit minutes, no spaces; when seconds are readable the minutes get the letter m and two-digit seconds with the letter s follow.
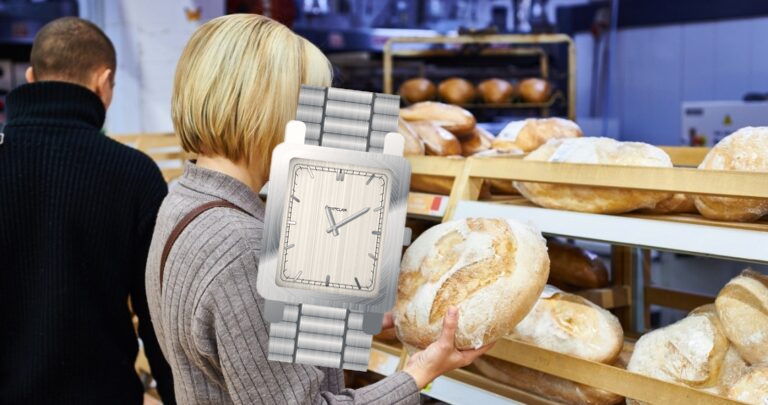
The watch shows 11h09
